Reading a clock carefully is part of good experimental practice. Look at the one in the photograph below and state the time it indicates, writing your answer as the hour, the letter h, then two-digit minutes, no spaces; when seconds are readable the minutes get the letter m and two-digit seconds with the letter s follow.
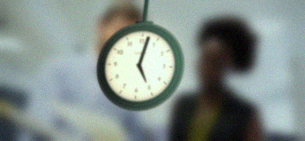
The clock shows 5h02
